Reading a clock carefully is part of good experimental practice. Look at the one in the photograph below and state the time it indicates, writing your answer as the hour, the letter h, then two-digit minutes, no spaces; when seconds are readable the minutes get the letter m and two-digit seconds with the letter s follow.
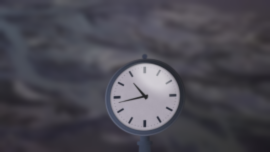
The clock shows 10h43
